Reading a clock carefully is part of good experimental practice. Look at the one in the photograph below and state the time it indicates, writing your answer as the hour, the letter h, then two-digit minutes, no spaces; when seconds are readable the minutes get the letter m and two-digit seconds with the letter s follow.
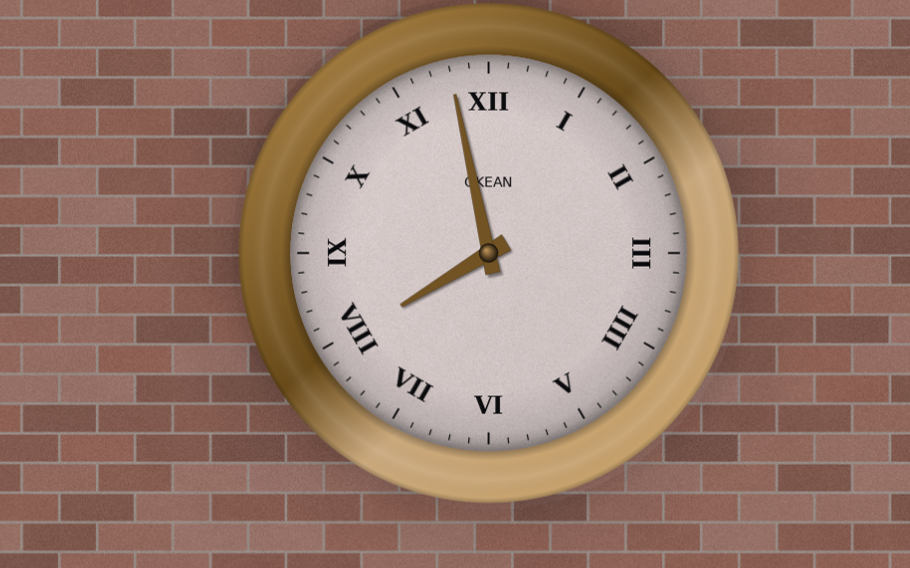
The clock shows 7h58
